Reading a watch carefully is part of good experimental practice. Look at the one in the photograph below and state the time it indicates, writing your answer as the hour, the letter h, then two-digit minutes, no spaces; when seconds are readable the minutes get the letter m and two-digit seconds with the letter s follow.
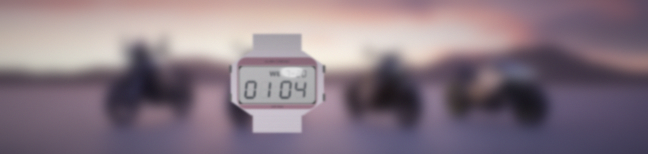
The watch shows 1h04
